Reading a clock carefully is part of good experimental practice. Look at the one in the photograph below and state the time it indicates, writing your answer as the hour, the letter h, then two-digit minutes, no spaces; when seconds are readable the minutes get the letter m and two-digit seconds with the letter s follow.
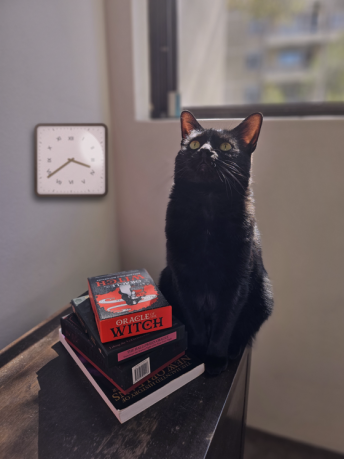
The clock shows 3h39
